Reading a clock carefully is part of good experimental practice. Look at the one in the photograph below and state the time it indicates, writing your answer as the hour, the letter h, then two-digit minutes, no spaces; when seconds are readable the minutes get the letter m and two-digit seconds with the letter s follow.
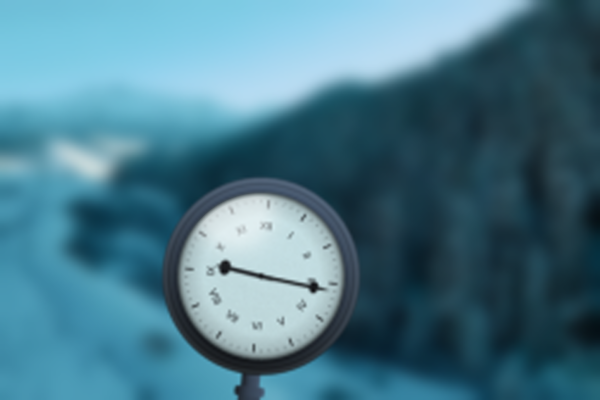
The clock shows 9h16
